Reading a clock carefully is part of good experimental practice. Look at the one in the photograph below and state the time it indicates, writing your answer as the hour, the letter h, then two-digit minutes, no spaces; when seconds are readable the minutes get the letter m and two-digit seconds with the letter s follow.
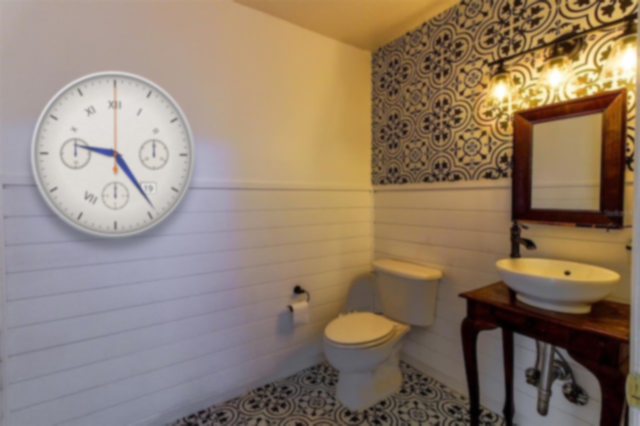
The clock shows 9h24
